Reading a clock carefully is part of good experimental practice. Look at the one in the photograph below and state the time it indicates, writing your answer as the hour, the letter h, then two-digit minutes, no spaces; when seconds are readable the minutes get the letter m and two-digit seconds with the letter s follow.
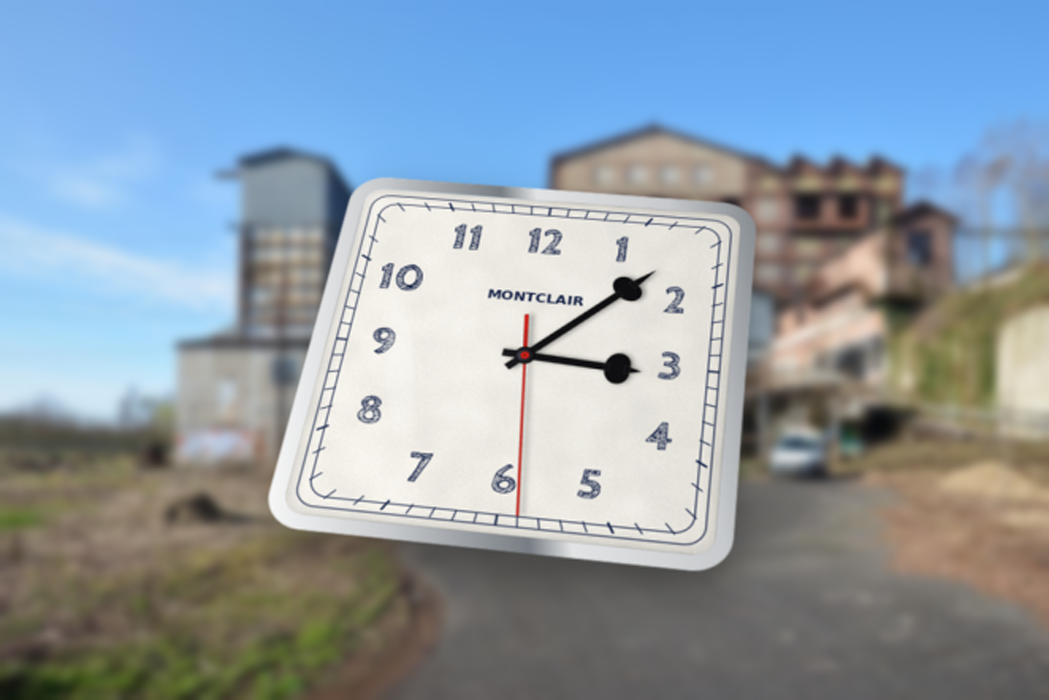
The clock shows 3h07m29s
